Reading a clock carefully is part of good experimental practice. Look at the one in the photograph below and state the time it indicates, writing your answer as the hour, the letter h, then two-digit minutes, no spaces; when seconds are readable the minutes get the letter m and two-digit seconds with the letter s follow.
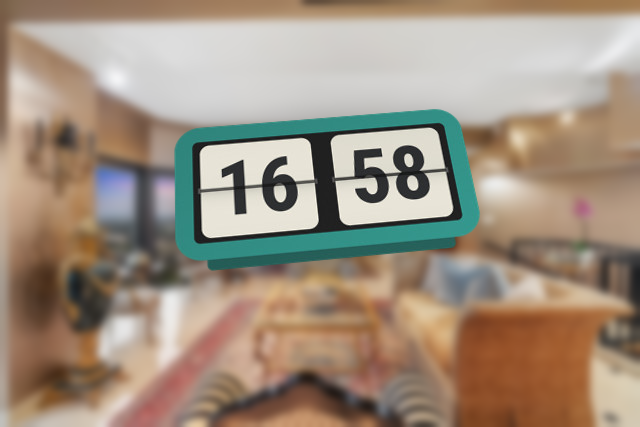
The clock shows 16h58
